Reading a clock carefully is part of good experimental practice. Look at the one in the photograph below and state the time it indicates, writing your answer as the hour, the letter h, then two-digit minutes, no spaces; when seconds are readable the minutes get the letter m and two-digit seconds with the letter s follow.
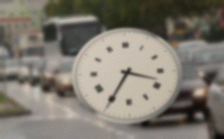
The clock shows 3h35
